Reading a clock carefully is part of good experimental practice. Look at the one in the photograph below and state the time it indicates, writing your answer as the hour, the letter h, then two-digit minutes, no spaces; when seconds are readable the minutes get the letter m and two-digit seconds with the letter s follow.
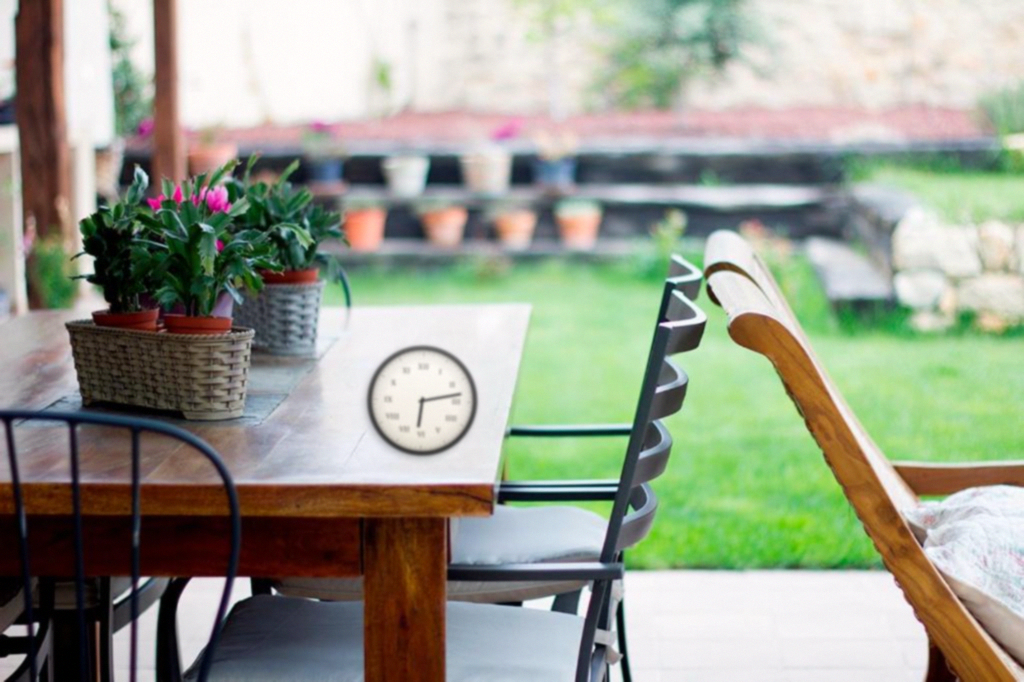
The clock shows 6h13
